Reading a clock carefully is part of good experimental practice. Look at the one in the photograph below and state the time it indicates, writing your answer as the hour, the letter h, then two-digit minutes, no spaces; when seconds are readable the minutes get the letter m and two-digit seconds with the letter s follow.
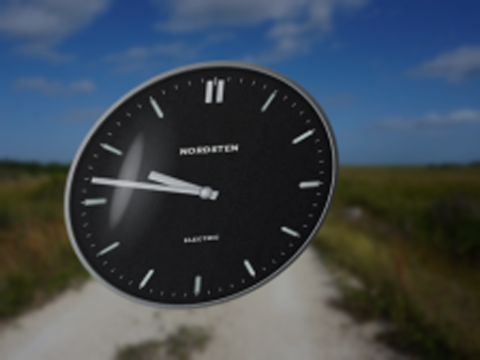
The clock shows 9h47
